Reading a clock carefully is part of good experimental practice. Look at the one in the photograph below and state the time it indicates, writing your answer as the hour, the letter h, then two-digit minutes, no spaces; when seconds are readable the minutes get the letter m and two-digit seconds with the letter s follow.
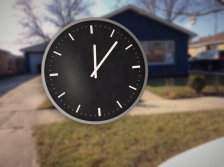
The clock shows 12h07
